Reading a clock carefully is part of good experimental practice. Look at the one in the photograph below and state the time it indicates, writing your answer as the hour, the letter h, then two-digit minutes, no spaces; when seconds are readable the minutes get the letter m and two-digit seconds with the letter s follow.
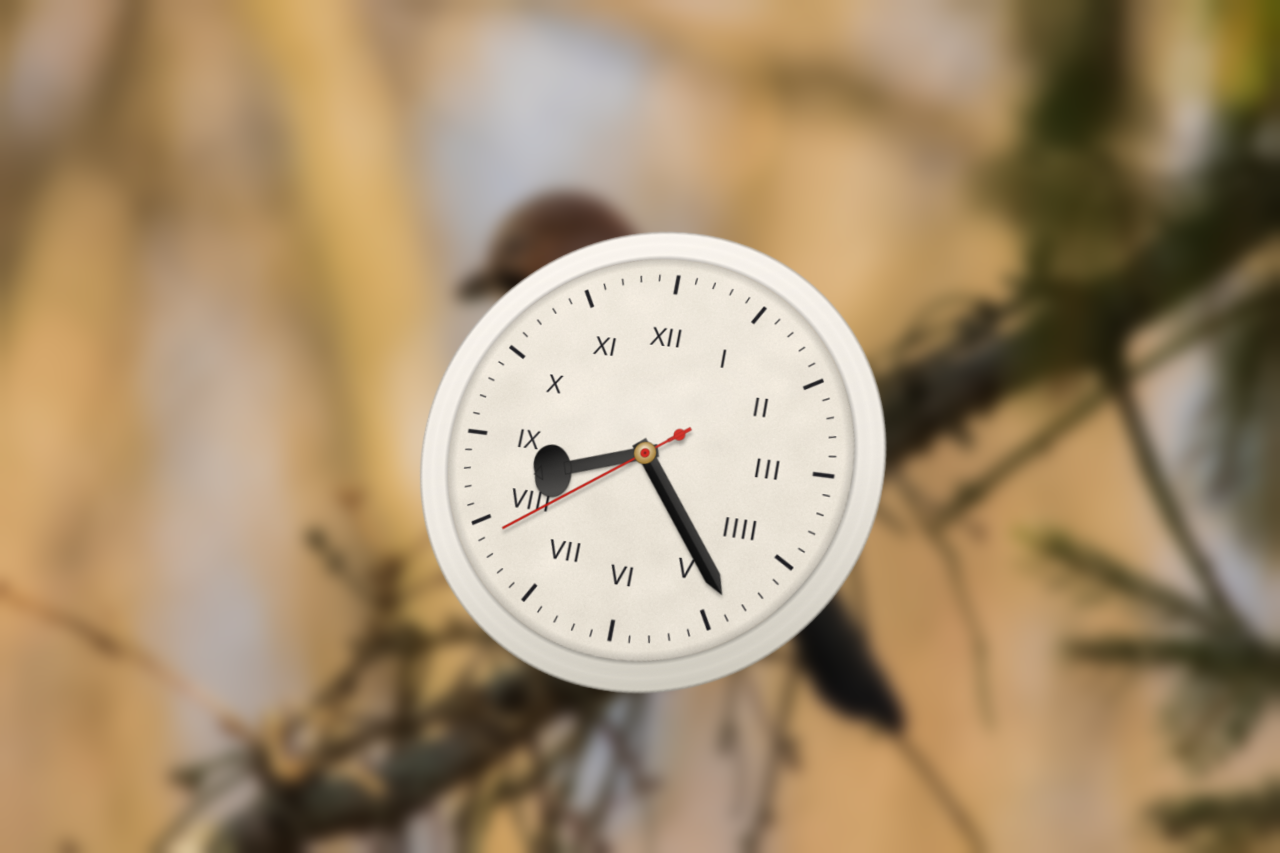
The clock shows 8h23m39s
